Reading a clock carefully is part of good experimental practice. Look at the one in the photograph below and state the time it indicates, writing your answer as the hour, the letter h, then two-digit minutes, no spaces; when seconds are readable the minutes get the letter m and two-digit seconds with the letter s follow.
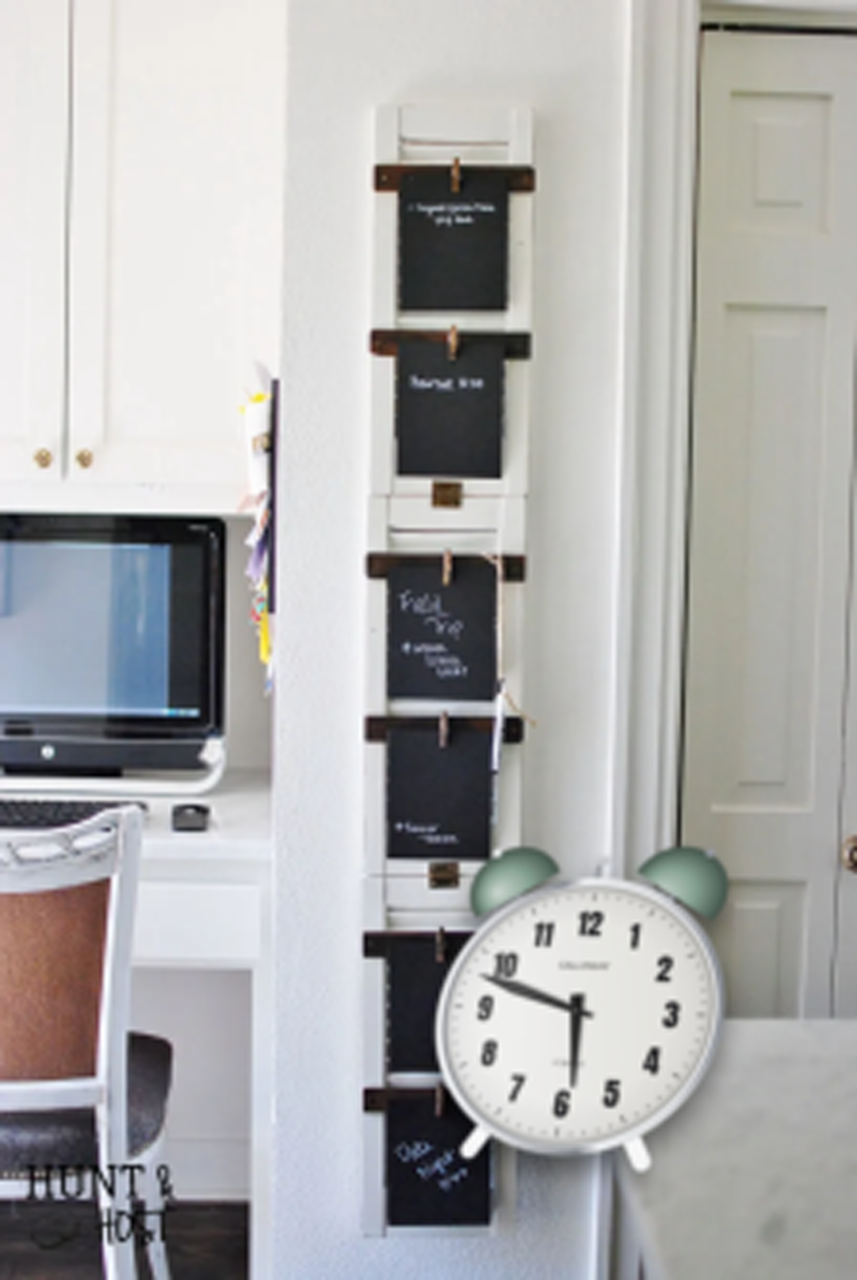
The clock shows 5h48
